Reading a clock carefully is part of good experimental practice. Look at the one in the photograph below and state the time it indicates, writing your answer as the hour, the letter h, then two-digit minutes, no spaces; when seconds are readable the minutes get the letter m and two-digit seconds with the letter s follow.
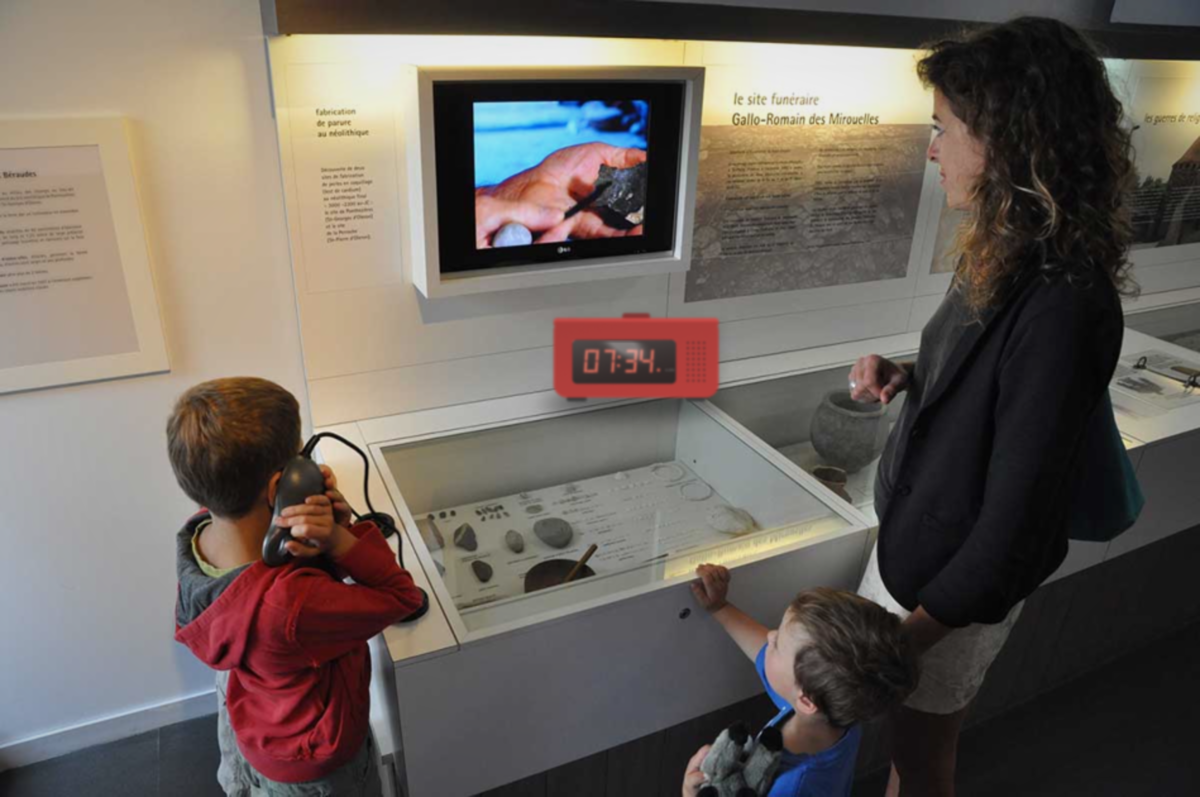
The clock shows 7h34
